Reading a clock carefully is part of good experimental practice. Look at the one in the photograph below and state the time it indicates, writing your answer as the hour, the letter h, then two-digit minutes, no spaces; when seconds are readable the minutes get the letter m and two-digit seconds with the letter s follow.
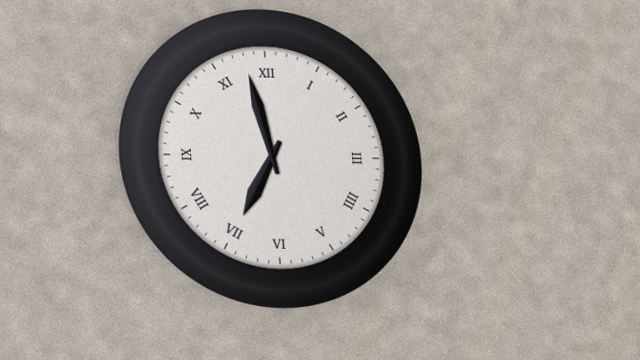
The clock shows 6h58
